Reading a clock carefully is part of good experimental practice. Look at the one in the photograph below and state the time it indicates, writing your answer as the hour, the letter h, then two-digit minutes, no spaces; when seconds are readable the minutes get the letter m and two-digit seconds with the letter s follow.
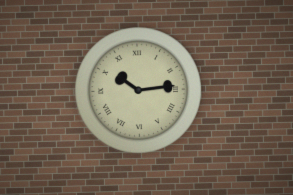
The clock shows 10h14
